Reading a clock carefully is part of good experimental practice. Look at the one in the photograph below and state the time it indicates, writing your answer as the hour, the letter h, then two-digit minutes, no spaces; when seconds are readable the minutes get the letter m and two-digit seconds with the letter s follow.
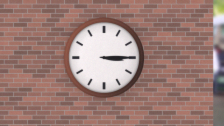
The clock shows 3h15
